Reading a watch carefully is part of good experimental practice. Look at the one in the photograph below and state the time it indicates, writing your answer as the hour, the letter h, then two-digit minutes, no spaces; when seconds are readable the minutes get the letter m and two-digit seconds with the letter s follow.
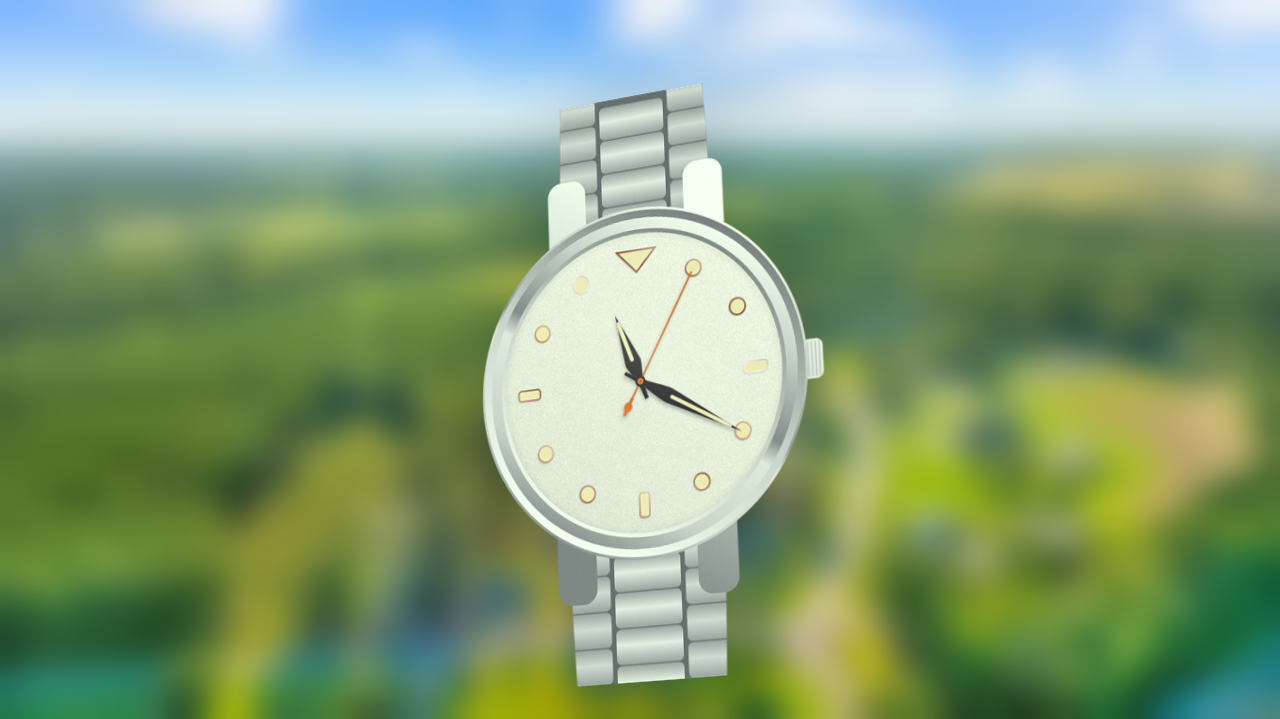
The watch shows 11h20m05s
